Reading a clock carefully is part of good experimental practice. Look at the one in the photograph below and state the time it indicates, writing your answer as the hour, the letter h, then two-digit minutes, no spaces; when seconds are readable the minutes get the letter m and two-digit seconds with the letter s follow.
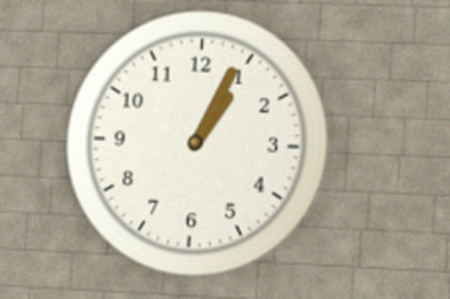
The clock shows 1h04
